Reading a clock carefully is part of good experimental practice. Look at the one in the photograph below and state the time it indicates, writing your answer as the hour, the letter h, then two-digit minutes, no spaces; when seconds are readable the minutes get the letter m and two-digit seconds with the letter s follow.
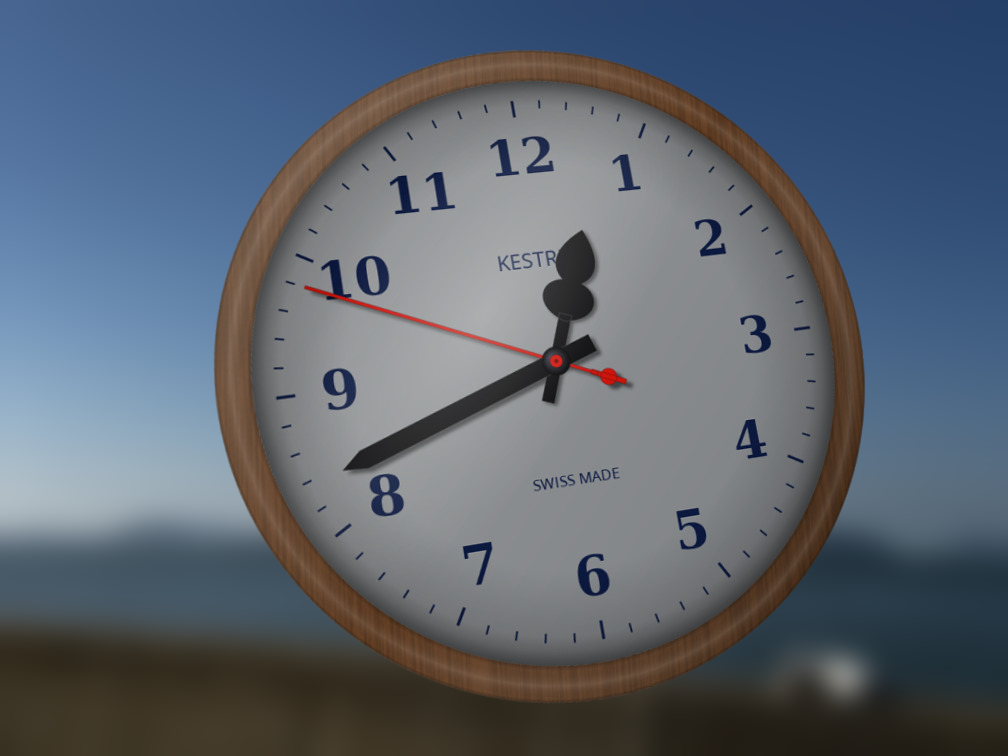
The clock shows 12h41m49s
